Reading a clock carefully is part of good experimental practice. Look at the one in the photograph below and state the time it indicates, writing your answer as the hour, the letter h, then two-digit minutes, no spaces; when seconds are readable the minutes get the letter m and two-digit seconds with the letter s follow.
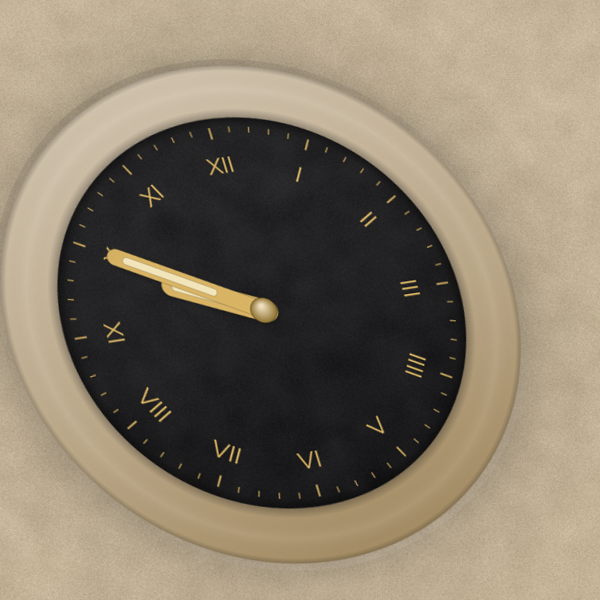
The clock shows 9h50
